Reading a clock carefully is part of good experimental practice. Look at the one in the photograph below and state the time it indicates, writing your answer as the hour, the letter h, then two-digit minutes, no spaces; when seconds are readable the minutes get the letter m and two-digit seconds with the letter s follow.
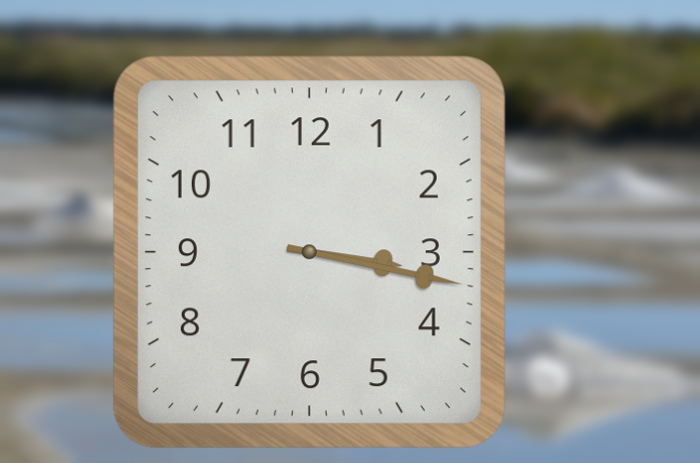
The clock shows 3h17
